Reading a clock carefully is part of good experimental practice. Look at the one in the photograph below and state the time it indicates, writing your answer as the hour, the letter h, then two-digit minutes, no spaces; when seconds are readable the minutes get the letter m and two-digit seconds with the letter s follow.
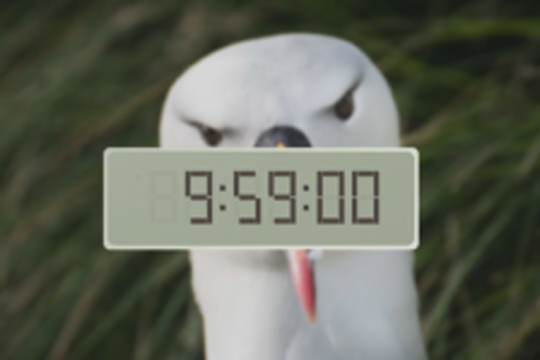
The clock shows 9h59m00s
